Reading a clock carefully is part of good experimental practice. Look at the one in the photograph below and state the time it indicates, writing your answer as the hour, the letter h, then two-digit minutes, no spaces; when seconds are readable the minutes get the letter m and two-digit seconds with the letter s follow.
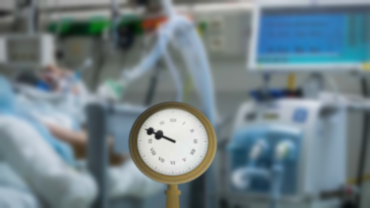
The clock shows 9h49
